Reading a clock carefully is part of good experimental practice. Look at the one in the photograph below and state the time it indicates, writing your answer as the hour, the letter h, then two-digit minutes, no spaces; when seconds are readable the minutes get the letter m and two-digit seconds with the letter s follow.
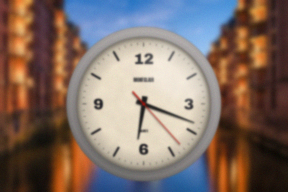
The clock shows 6h18m23s
